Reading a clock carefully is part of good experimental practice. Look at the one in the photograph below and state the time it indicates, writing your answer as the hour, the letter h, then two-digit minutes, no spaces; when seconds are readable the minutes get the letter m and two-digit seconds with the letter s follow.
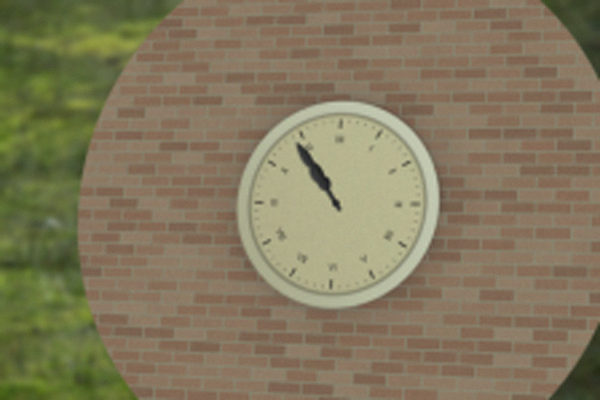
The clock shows 10h54
